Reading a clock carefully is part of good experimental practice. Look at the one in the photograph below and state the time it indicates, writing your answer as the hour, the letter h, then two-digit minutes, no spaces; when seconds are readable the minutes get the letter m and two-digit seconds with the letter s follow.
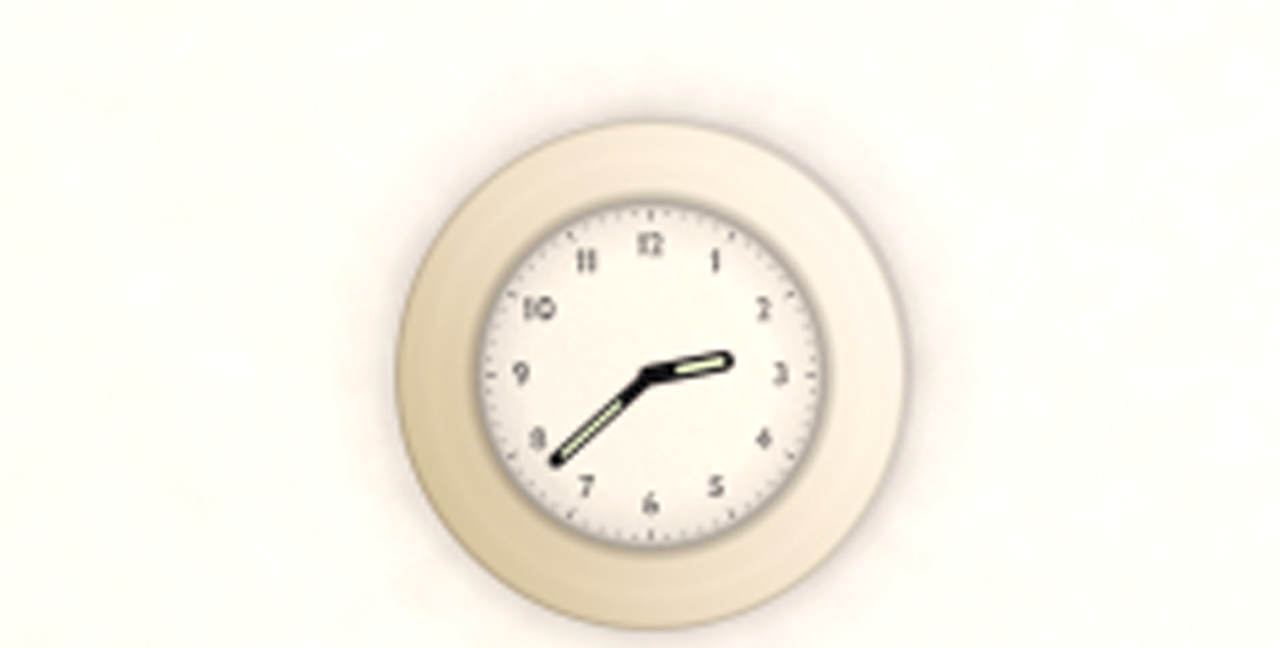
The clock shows 2h38
